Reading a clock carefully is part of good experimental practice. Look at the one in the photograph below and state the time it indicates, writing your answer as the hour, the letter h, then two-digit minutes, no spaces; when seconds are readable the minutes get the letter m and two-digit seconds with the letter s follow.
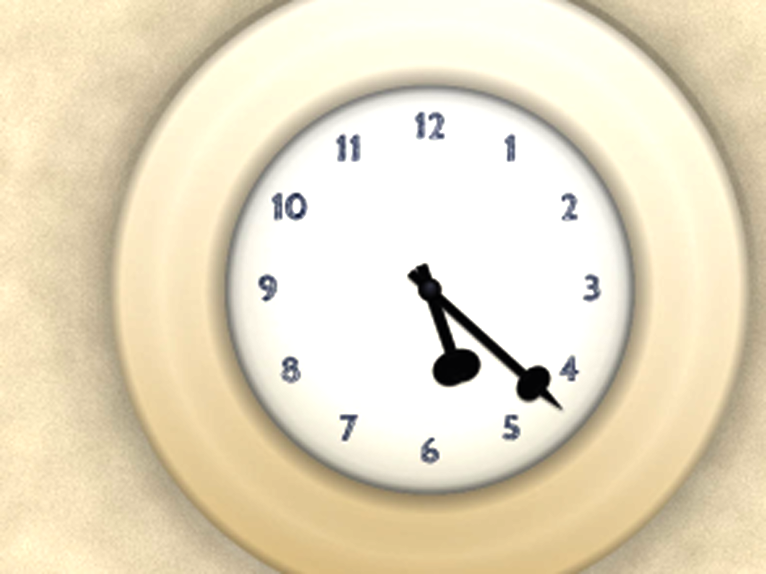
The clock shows 5h22
